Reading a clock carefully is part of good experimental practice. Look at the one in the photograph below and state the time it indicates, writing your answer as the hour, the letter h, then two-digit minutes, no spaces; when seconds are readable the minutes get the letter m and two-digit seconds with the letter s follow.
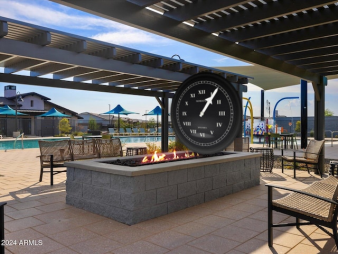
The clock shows 1h06
